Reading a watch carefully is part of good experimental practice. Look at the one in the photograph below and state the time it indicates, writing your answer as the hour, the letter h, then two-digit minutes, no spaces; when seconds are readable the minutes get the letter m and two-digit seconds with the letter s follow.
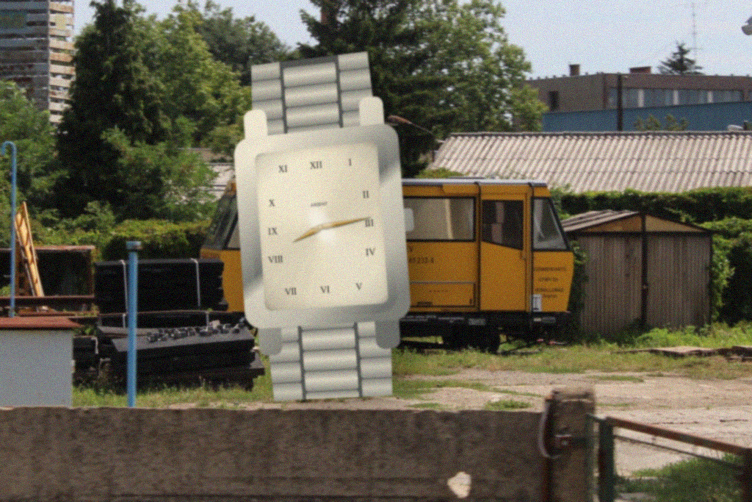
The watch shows 8h14
